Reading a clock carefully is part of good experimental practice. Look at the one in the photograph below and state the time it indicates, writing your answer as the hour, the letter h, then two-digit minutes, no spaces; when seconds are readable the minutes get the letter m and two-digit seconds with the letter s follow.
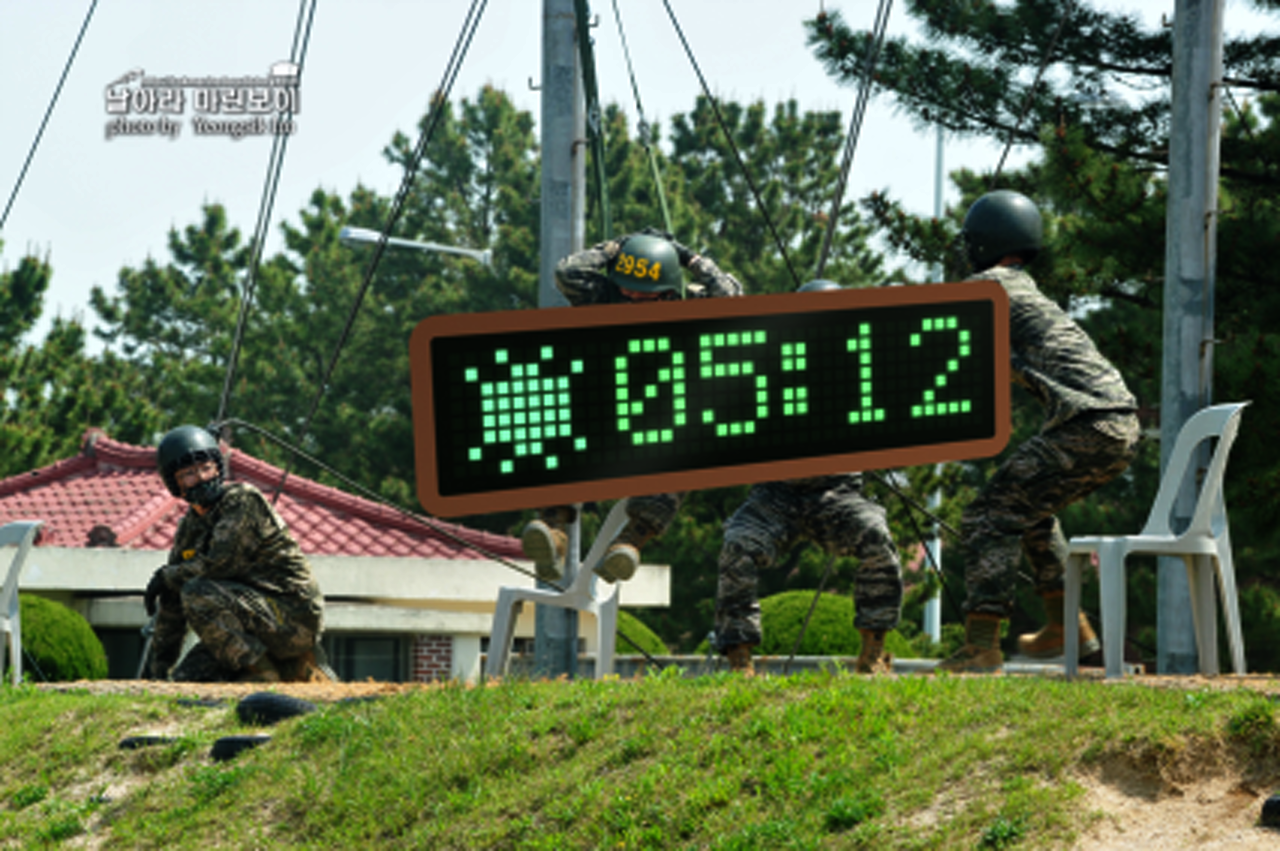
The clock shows 5h12
